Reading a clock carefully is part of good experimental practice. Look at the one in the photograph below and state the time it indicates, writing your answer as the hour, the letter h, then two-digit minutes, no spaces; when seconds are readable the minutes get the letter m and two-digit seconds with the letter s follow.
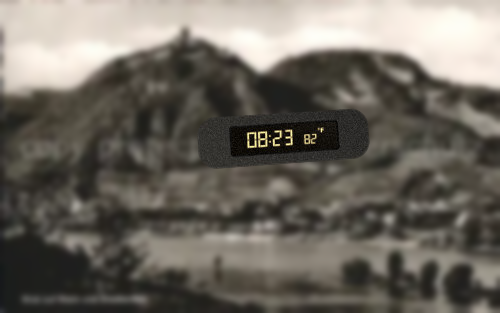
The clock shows 8h23
